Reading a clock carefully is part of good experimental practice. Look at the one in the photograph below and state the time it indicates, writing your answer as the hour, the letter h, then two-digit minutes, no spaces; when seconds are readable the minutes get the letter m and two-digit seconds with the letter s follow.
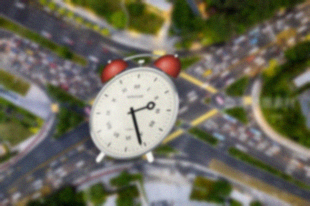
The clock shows 2h26
